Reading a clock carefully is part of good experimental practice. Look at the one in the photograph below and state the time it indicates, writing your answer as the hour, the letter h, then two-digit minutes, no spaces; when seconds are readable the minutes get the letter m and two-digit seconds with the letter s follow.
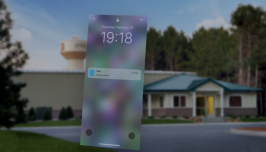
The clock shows 19h18
